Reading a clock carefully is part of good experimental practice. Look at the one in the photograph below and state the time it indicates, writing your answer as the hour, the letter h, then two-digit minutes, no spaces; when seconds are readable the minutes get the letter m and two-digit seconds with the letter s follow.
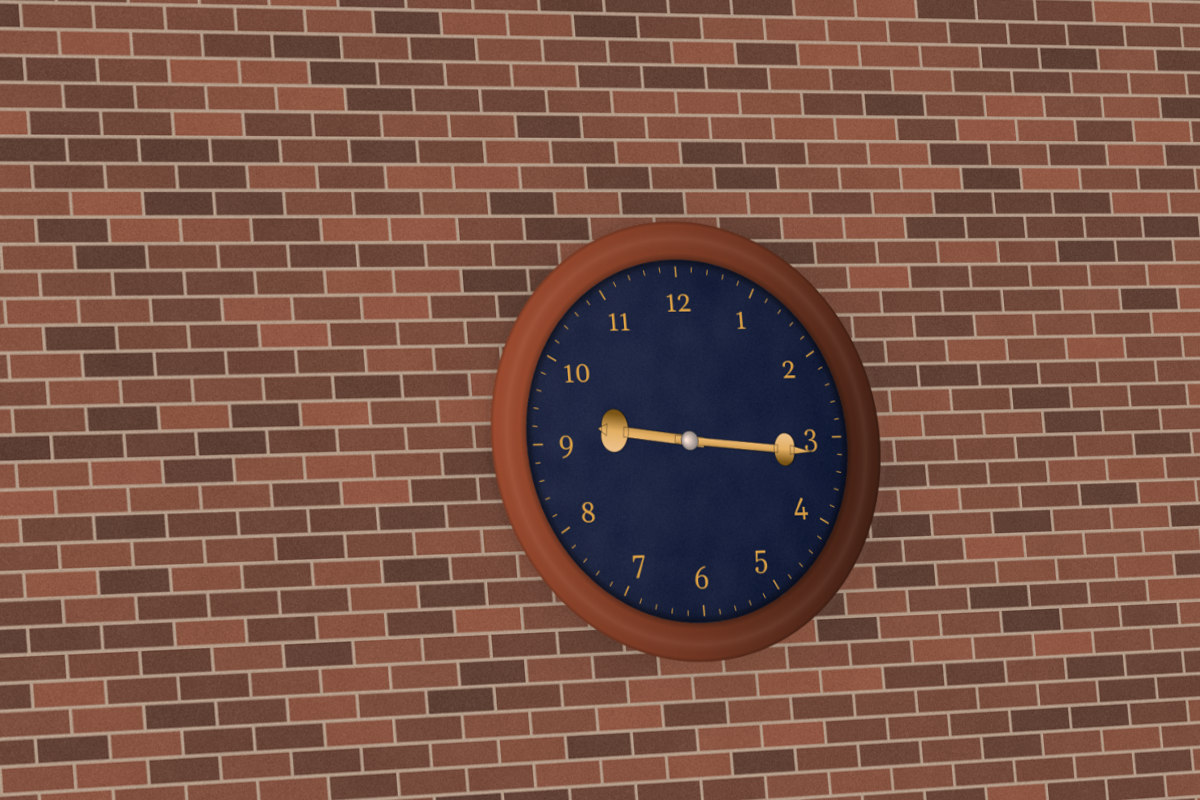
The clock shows 9h16
